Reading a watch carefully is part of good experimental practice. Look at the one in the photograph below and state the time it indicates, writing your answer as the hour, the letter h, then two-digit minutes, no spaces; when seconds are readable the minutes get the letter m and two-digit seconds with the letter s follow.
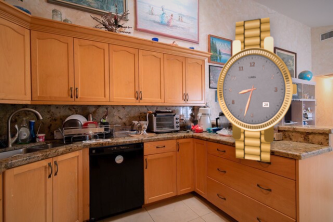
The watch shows 8h33
